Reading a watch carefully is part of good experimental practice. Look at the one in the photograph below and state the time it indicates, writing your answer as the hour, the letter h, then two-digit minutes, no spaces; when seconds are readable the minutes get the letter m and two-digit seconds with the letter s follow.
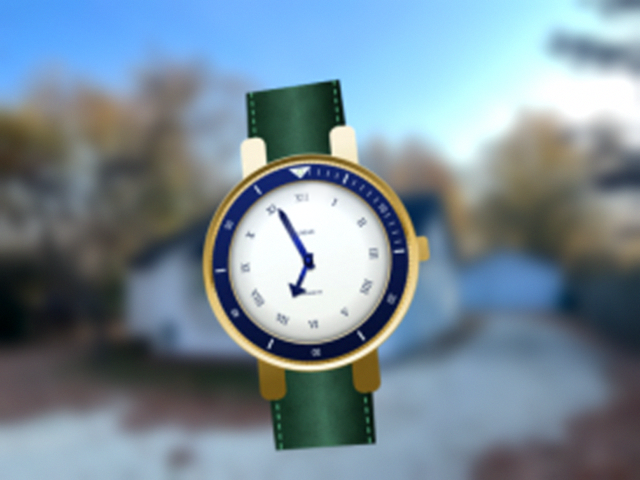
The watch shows 6h56
